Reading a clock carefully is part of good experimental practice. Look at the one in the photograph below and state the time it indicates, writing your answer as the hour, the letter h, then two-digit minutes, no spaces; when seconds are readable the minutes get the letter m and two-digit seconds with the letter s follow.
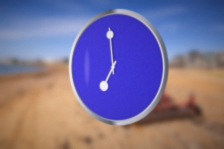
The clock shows 6h59
